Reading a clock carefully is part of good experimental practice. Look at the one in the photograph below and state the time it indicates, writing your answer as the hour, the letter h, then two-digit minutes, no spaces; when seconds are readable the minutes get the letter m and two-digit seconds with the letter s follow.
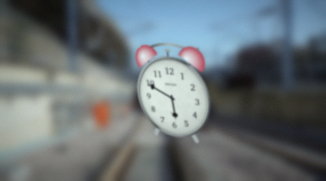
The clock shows 5h49
